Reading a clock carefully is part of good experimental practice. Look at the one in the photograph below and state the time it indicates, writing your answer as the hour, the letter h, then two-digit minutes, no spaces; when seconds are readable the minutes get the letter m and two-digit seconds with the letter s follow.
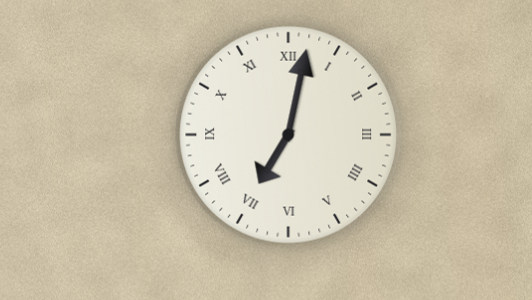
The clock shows 7h02
